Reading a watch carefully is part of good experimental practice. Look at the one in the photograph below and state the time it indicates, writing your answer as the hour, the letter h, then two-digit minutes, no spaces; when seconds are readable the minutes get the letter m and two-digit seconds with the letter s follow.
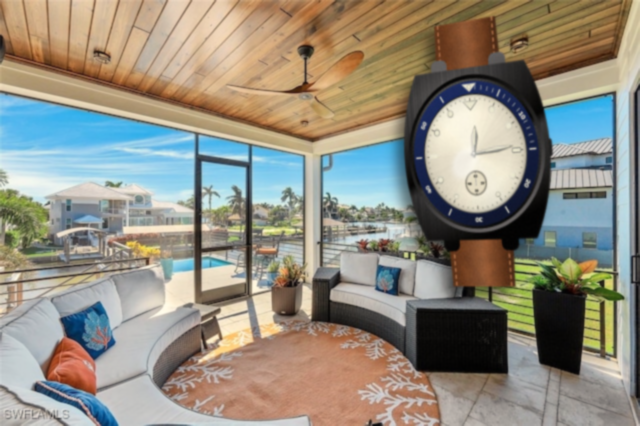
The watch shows 12h14
